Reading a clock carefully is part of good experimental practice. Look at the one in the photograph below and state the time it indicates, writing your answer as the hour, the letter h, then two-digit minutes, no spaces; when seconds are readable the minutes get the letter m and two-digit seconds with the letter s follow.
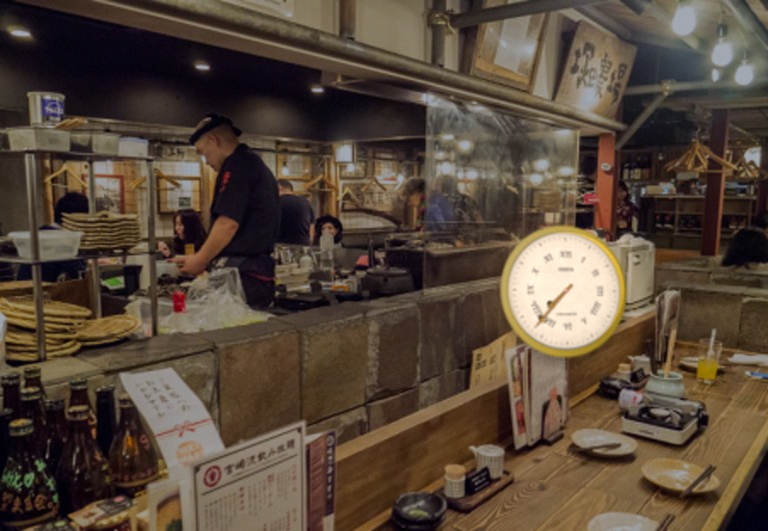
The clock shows 7h37
